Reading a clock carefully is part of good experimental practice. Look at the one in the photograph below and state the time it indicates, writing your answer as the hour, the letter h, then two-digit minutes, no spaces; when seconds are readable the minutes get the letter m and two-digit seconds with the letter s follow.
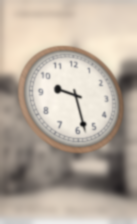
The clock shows 9h28
